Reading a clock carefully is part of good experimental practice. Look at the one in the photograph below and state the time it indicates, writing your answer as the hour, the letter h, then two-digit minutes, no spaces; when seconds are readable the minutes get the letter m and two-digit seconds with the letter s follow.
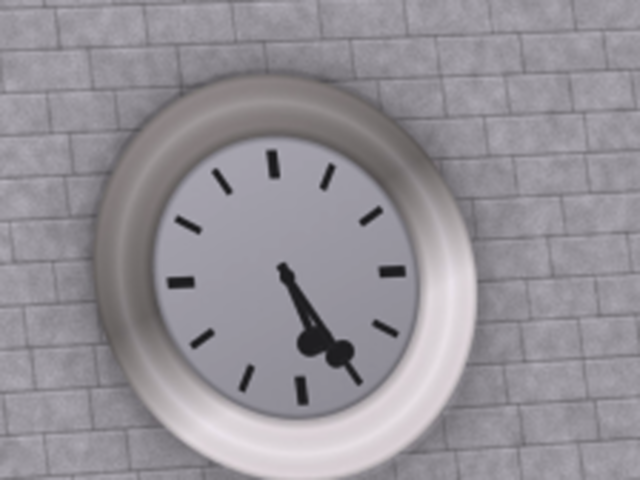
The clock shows 5h25
